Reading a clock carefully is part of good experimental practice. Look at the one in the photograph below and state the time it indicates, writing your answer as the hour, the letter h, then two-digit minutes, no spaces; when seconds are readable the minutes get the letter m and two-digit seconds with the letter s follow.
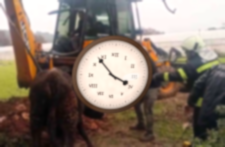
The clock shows 3h53
